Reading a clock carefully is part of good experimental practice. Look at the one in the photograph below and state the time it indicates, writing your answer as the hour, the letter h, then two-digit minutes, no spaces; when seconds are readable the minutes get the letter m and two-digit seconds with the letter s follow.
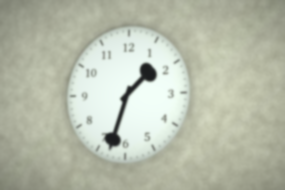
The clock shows 1h33
